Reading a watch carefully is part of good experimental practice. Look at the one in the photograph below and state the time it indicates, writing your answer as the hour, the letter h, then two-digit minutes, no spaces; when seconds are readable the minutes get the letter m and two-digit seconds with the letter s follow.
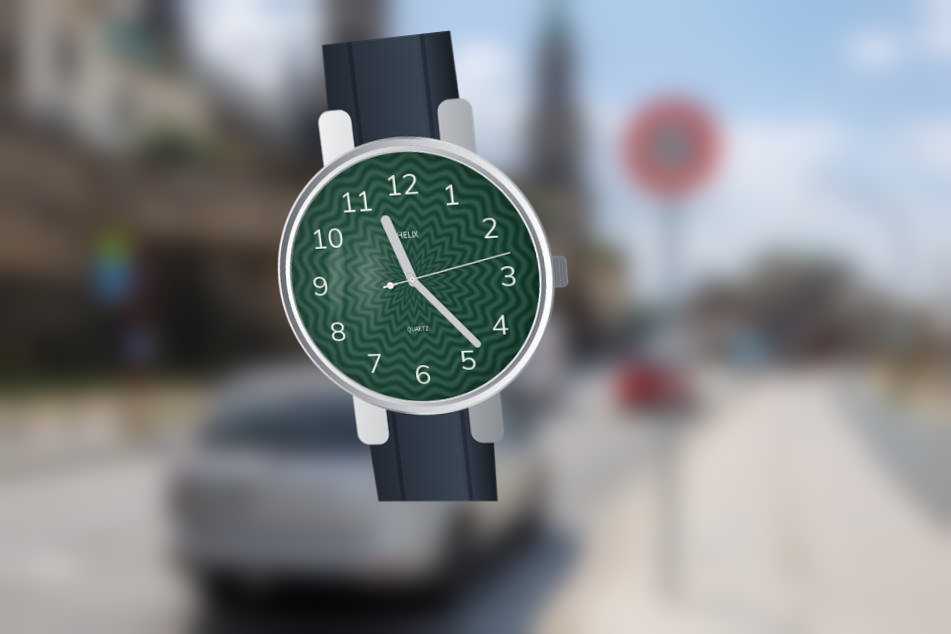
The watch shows 11h23m13s
